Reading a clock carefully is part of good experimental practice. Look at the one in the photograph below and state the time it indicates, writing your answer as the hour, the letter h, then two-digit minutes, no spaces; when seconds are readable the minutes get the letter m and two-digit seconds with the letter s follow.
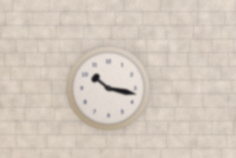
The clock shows 10h17
